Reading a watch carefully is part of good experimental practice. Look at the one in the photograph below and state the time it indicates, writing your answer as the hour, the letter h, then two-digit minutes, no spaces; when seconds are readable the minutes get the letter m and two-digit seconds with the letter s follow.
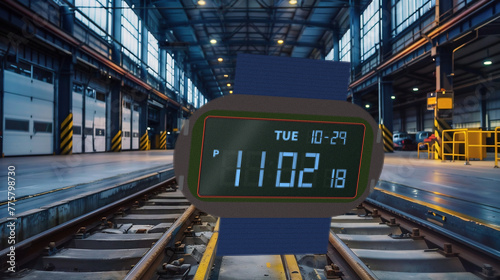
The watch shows 11h02m18s
